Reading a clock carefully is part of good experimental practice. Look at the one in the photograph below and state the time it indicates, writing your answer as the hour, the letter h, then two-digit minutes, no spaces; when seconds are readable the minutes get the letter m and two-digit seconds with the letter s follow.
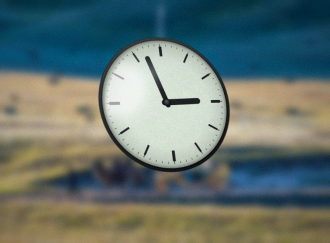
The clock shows 2h57
